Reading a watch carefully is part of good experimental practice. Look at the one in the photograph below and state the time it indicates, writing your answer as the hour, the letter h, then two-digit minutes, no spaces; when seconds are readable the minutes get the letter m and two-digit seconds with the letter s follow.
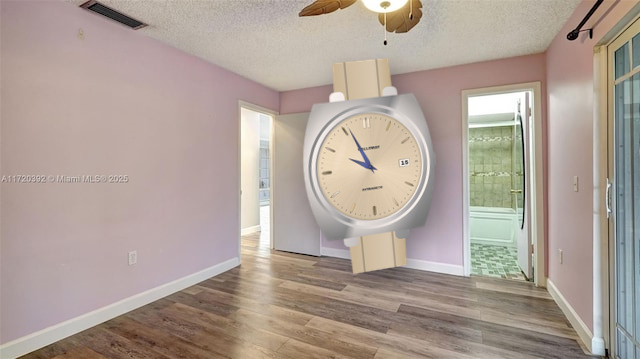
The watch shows 9h56
